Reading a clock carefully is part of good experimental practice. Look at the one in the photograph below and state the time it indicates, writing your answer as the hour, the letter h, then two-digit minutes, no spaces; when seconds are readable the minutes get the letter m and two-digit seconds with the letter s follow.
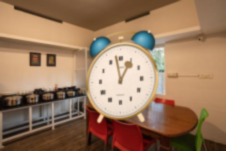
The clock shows 12h58
